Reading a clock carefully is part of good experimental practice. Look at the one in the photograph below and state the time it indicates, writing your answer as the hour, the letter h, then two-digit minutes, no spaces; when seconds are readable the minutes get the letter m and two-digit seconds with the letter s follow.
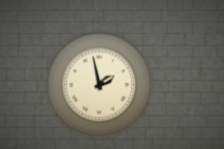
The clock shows 1h58
